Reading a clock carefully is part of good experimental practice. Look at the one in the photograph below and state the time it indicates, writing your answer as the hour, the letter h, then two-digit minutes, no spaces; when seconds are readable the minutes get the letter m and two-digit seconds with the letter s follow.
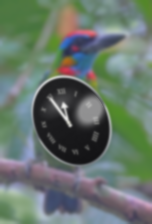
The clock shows 11h55
